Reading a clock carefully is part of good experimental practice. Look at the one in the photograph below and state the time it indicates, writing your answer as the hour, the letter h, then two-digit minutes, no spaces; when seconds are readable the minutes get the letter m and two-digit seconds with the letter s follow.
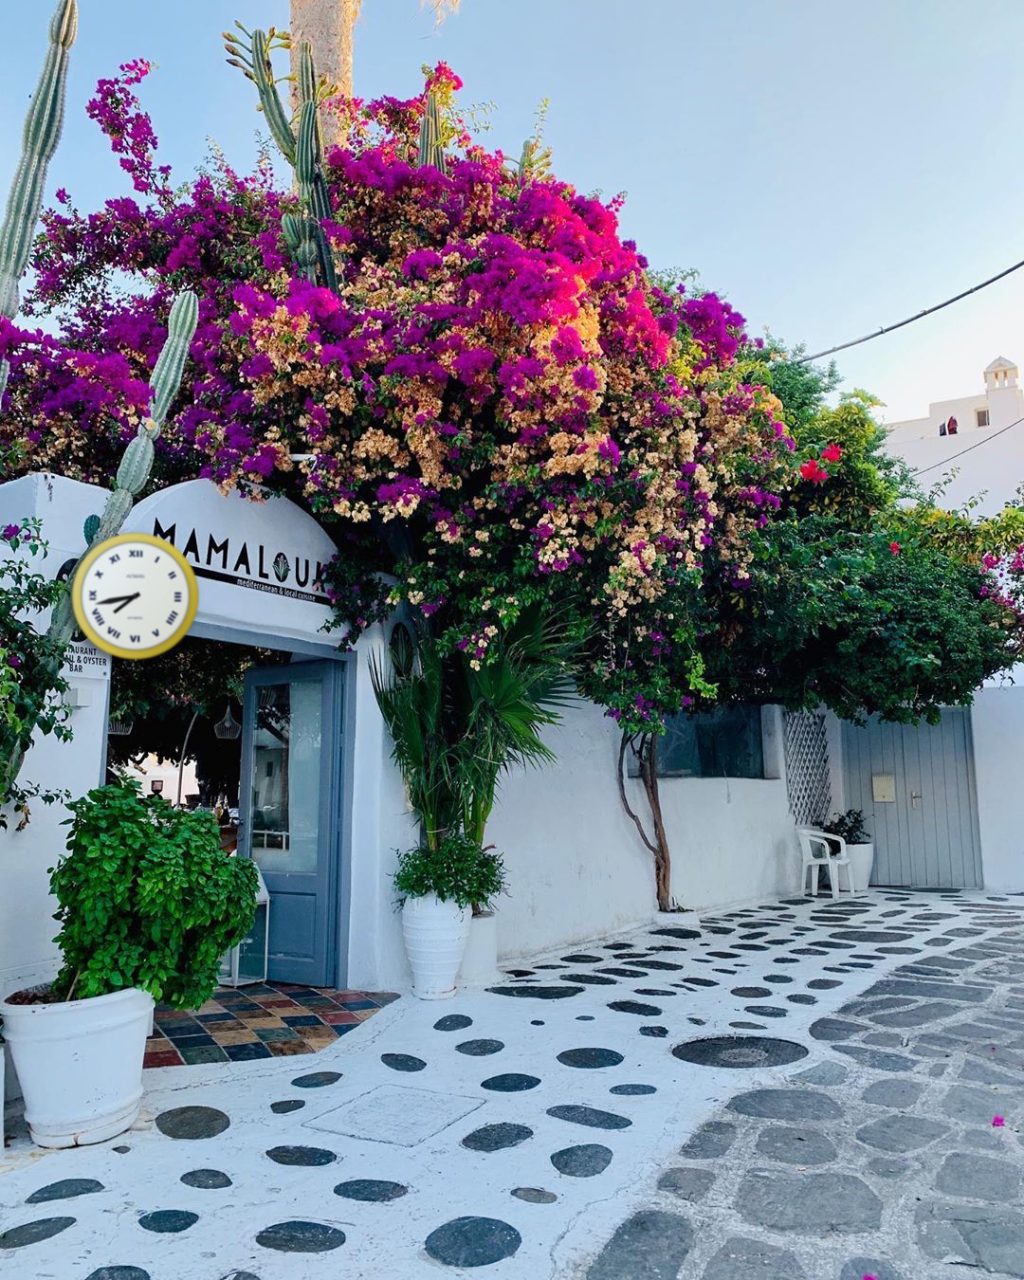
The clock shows 7h43
